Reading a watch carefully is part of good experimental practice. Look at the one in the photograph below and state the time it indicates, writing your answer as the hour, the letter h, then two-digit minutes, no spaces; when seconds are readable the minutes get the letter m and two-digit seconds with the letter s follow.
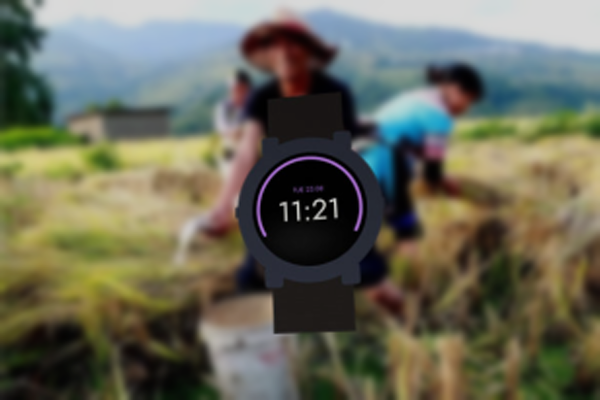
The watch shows 11h21
